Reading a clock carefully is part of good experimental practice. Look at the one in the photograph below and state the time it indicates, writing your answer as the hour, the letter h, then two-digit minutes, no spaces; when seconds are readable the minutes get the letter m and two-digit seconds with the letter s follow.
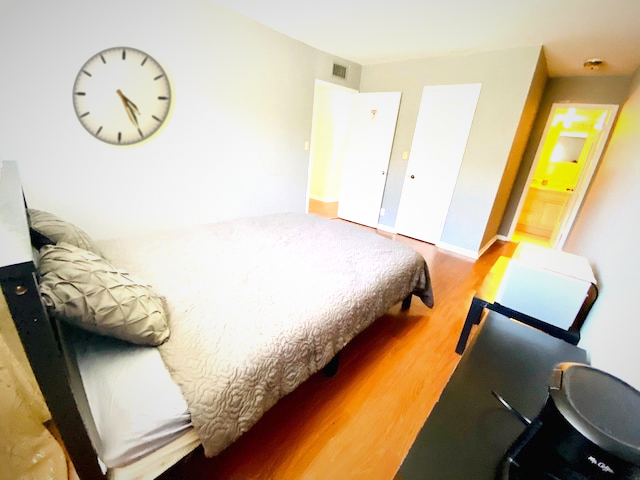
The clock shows 4h25
